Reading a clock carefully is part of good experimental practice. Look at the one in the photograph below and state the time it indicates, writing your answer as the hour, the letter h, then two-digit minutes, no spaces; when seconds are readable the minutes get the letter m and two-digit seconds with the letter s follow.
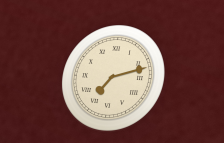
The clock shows 7h12
